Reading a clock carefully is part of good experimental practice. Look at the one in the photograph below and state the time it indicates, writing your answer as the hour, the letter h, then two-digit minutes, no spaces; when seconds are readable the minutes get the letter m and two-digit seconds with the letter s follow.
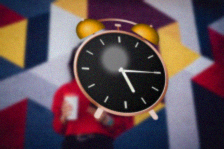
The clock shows 5h15
